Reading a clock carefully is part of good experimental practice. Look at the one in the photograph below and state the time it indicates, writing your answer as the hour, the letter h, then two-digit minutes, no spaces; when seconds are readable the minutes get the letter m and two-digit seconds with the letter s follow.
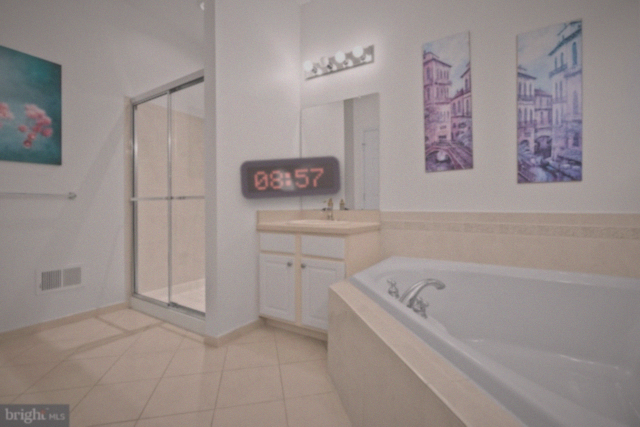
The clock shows 8h57
